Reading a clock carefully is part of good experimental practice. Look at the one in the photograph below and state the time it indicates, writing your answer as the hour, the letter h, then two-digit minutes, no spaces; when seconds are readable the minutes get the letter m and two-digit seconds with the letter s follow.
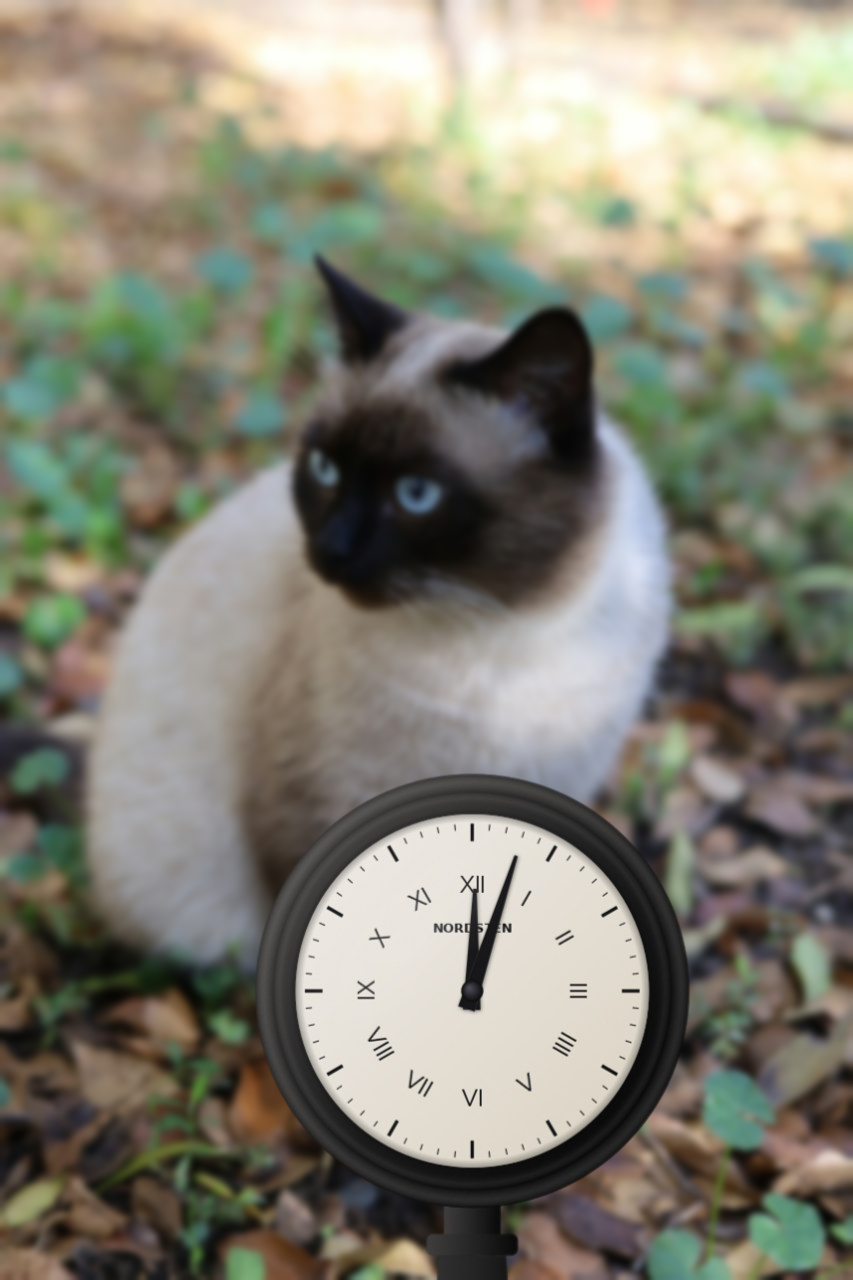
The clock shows 12h03
